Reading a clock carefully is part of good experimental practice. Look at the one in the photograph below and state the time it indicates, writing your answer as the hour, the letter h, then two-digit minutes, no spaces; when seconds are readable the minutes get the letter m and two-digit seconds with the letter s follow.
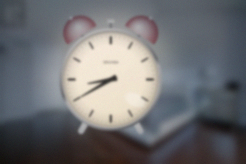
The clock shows 8h40
